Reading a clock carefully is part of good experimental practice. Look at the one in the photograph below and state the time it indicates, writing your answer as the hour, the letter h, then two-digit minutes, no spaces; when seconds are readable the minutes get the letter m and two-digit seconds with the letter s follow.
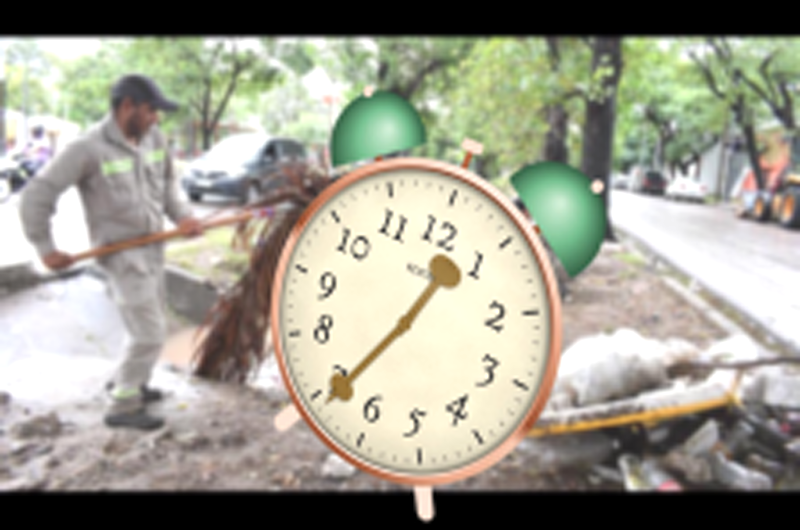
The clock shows 12h34
